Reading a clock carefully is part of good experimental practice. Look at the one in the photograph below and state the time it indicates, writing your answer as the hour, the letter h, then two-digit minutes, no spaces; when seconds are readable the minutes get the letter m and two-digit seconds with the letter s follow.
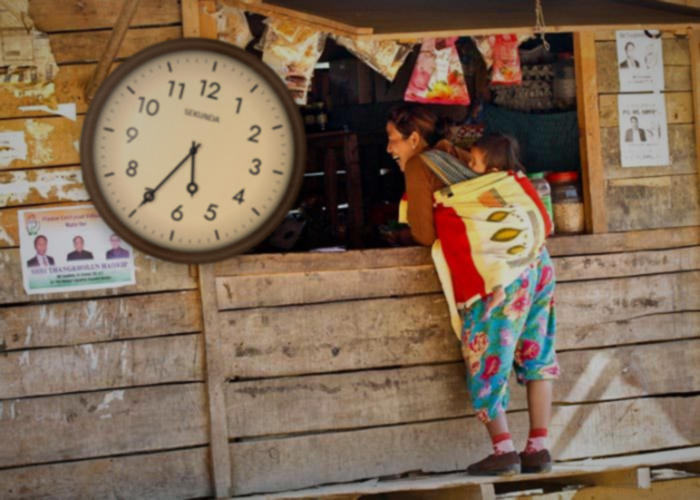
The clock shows 5h35
